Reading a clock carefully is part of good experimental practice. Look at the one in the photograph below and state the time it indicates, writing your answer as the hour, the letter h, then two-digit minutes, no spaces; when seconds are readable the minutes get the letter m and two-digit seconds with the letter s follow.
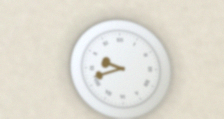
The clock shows 9h42
